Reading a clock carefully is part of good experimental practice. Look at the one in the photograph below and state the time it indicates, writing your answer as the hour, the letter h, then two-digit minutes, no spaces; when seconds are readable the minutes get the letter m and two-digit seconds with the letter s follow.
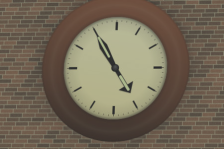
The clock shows 4h55
